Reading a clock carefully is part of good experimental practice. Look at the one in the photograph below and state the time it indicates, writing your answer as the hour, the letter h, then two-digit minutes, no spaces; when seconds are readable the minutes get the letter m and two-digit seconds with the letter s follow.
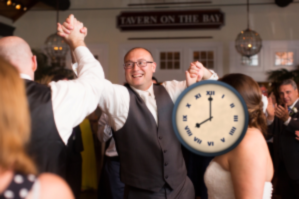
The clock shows 8h00
